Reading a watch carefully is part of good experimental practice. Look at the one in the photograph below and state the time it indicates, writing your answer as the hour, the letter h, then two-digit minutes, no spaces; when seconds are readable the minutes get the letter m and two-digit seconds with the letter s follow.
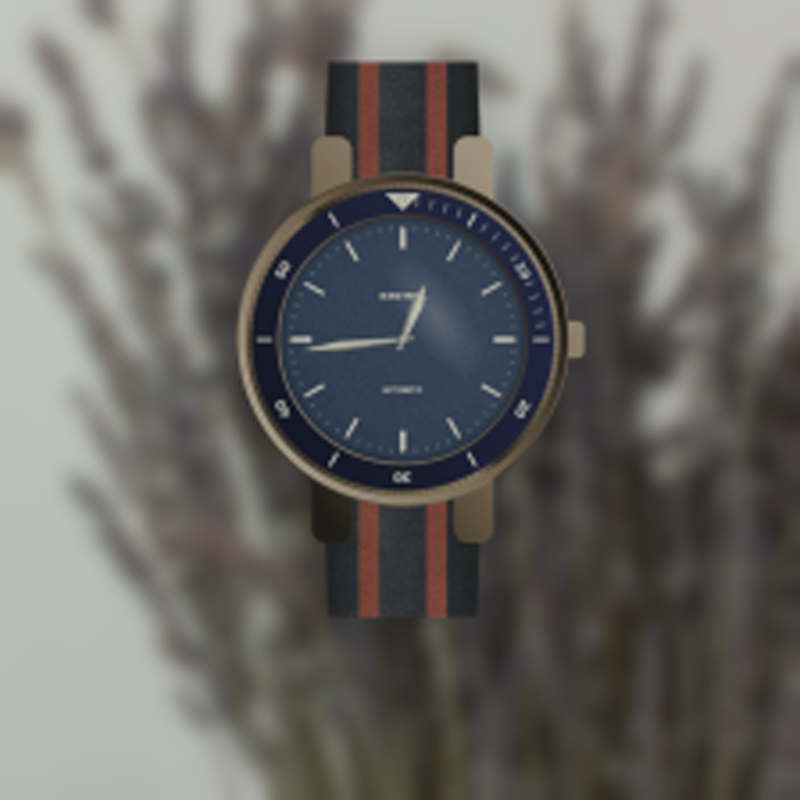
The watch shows 12h44
